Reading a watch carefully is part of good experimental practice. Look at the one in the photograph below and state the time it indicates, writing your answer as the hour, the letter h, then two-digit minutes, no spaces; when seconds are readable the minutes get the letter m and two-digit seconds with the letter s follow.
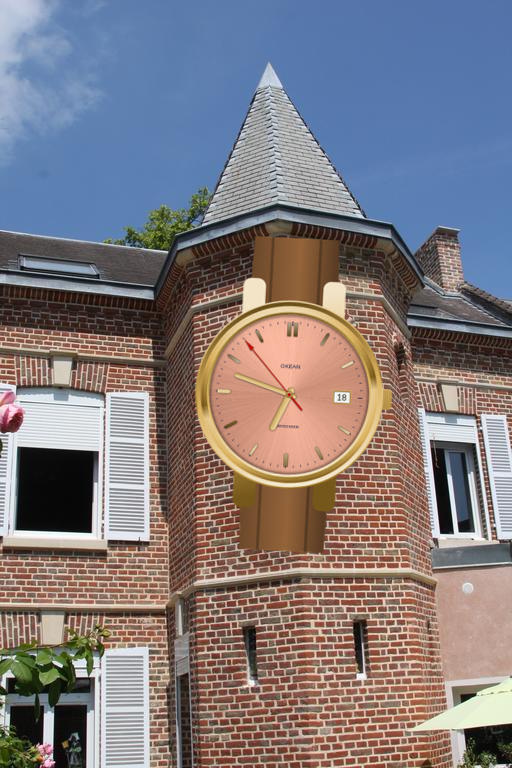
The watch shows 6h47m53s
